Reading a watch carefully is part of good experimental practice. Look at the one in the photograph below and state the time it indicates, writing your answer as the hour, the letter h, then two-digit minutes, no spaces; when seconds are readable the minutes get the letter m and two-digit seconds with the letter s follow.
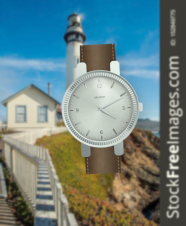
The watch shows 4h11
